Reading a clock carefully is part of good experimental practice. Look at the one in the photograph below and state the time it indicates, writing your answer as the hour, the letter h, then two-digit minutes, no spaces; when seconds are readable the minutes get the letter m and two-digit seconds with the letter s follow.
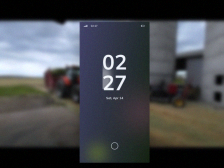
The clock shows 2h27
